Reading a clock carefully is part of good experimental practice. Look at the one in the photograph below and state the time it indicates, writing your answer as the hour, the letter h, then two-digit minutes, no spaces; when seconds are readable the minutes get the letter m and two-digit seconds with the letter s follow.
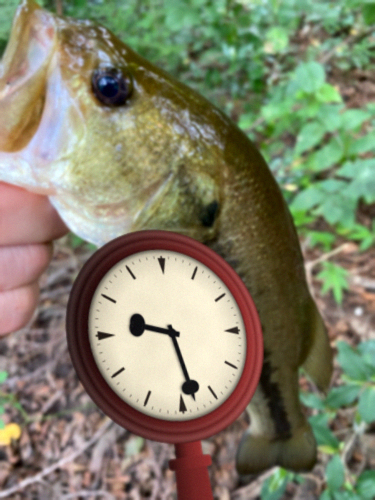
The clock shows 9h28
